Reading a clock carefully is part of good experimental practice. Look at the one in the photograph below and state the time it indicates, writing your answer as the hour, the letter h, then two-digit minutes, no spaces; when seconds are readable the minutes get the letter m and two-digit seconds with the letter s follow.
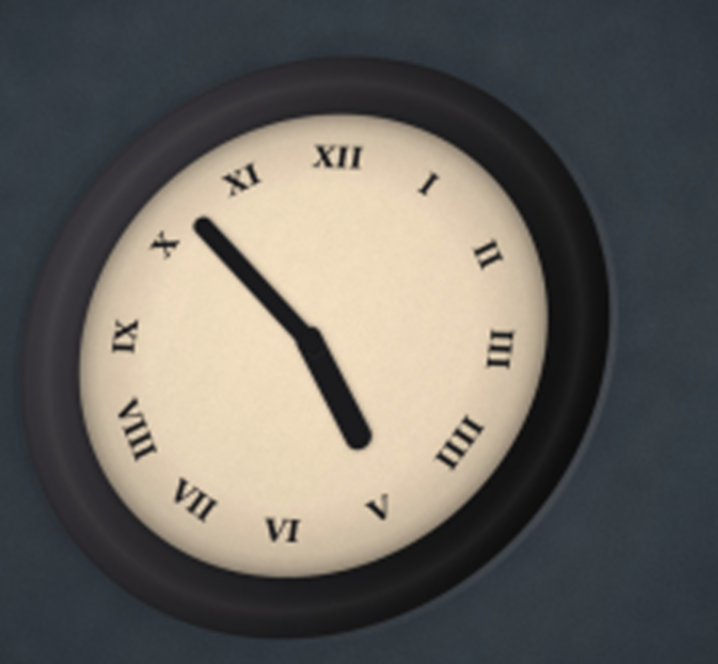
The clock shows 4h52
